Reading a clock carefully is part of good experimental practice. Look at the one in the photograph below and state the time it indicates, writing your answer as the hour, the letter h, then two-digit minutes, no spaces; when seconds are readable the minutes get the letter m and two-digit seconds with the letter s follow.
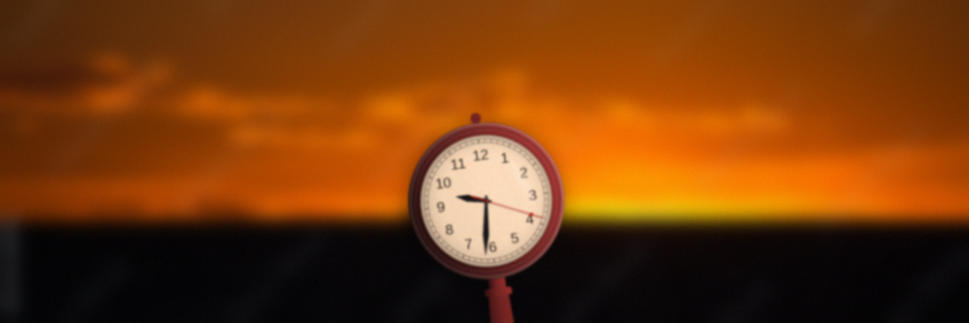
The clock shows 9h31m19s
